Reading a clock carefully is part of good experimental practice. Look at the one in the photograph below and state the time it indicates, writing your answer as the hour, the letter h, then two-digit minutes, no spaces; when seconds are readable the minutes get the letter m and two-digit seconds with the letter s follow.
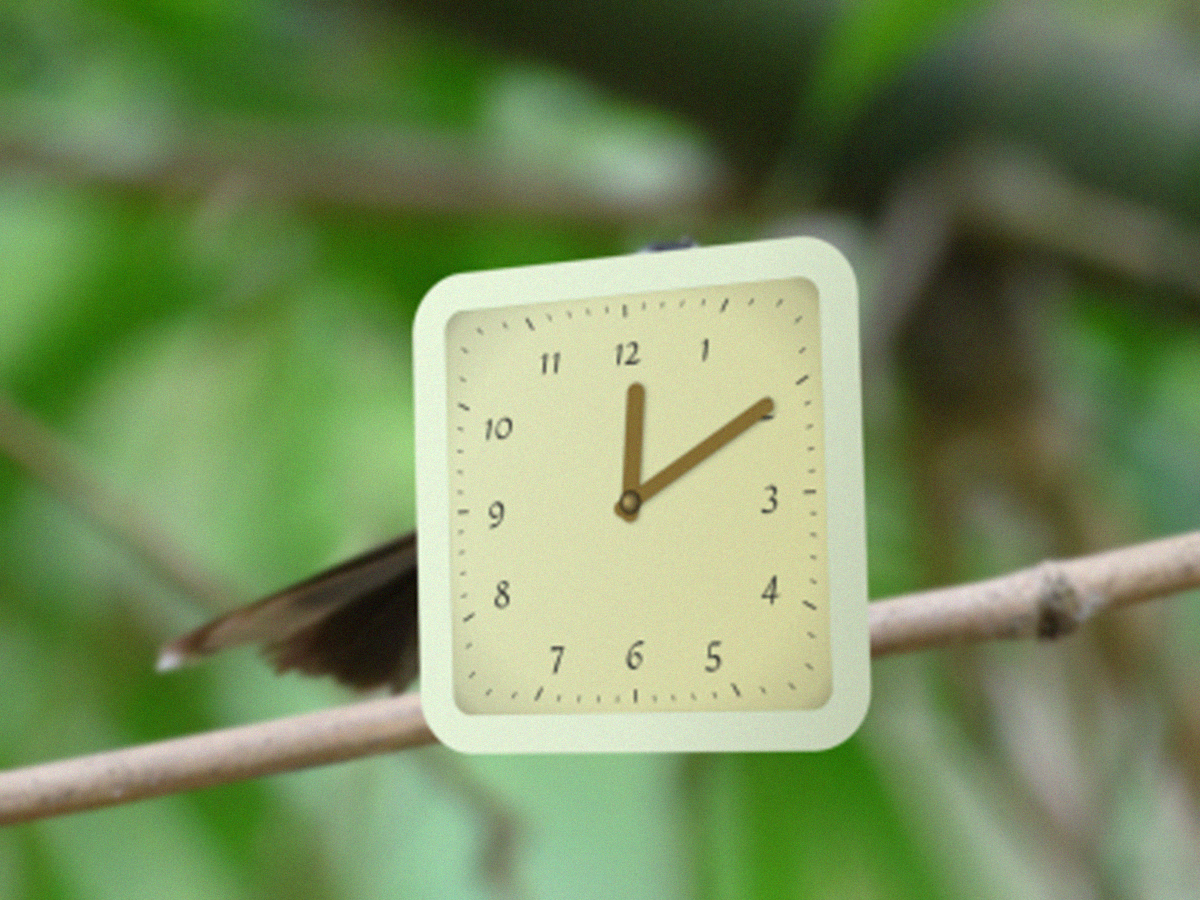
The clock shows 12h10
